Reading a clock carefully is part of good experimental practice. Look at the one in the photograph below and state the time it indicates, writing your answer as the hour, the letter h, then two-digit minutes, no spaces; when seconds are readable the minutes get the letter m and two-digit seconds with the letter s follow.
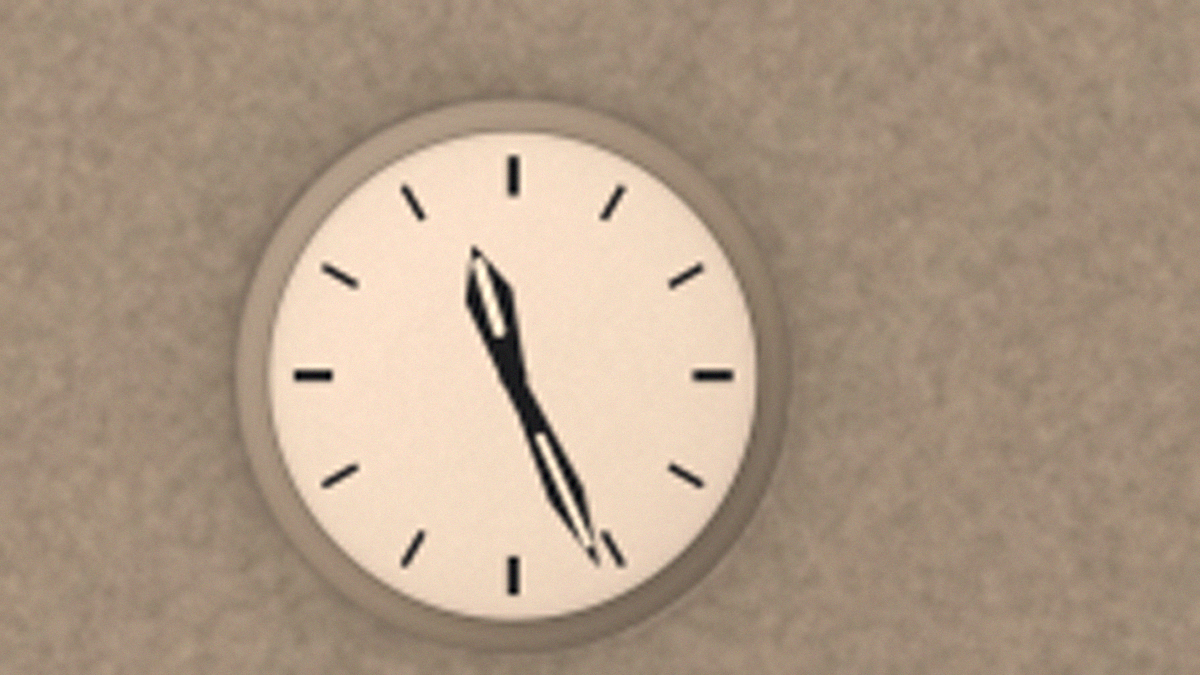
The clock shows 11h26
